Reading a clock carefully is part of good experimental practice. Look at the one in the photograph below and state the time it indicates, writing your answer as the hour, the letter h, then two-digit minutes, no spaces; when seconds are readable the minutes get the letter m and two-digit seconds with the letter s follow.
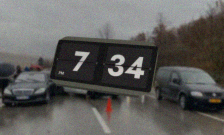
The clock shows 7h34
